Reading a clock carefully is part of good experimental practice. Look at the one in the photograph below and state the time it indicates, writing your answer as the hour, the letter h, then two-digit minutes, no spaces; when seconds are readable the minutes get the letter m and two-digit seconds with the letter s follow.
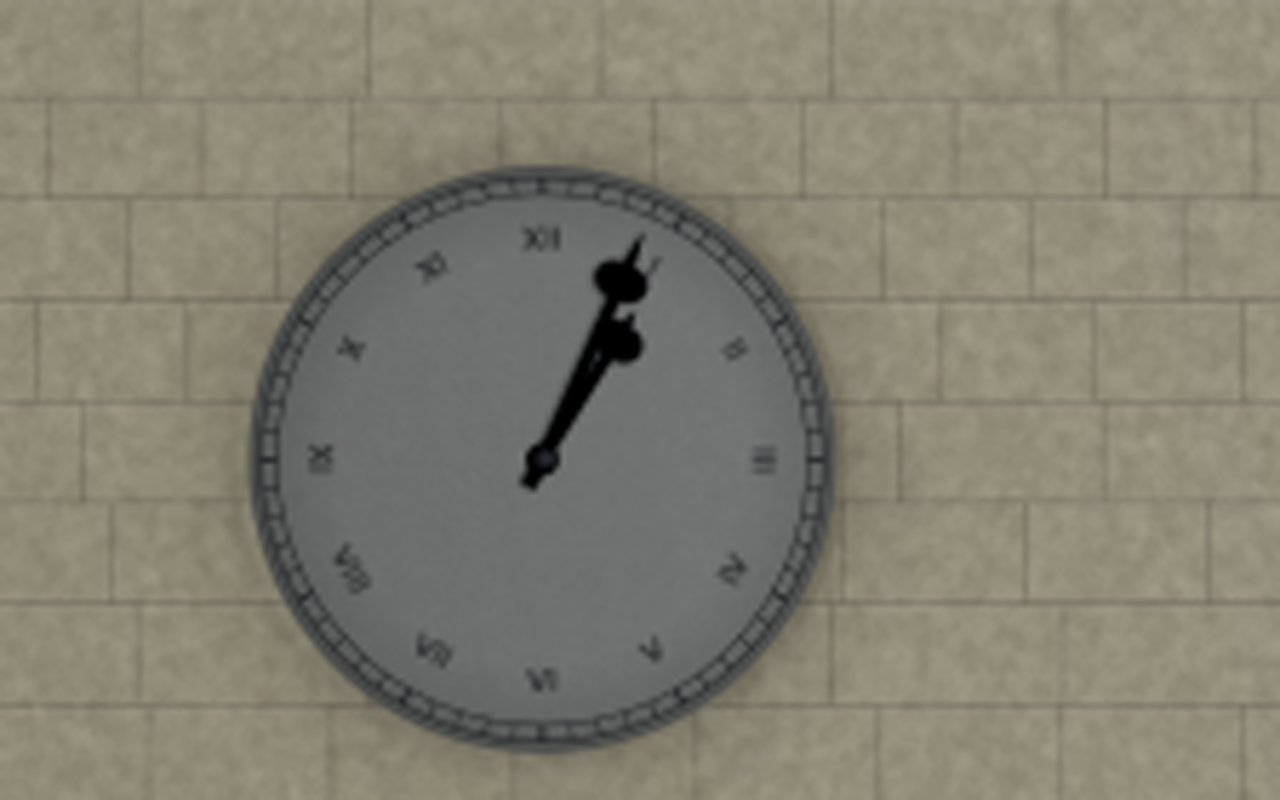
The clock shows 1h04
